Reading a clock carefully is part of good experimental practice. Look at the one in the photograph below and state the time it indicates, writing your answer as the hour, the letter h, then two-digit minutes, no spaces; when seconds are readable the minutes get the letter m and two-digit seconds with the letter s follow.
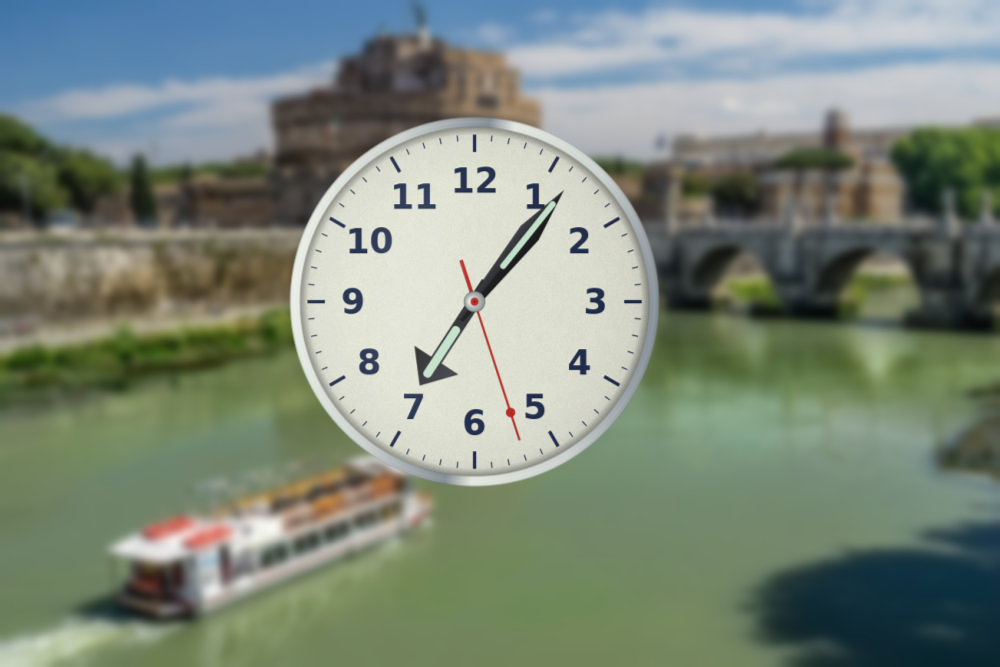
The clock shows 7h06m27s
